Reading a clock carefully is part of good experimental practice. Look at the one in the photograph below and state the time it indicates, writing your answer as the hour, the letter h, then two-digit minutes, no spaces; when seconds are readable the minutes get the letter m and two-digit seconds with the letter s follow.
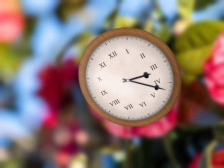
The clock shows 3h22
